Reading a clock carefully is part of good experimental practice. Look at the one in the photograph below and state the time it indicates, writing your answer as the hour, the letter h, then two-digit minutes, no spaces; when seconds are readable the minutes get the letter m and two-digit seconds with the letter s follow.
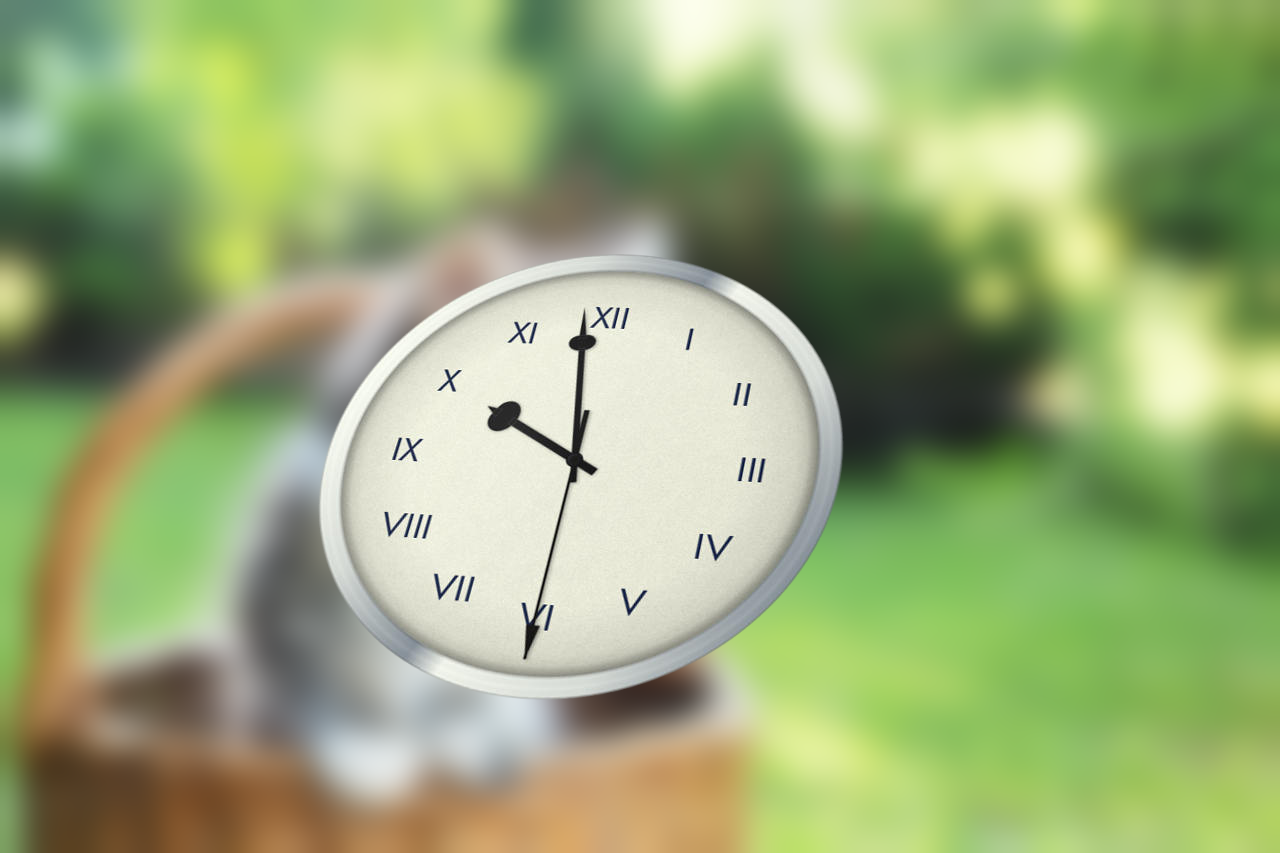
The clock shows 9h58m30s
